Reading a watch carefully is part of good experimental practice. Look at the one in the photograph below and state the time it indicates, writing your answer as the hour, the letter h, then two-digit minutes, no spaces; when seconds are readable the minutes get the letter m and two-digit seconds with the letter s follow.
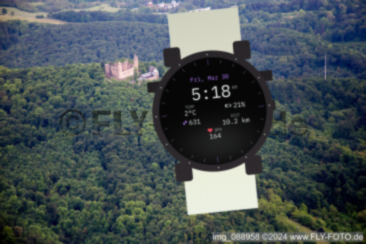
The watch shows 5h18
